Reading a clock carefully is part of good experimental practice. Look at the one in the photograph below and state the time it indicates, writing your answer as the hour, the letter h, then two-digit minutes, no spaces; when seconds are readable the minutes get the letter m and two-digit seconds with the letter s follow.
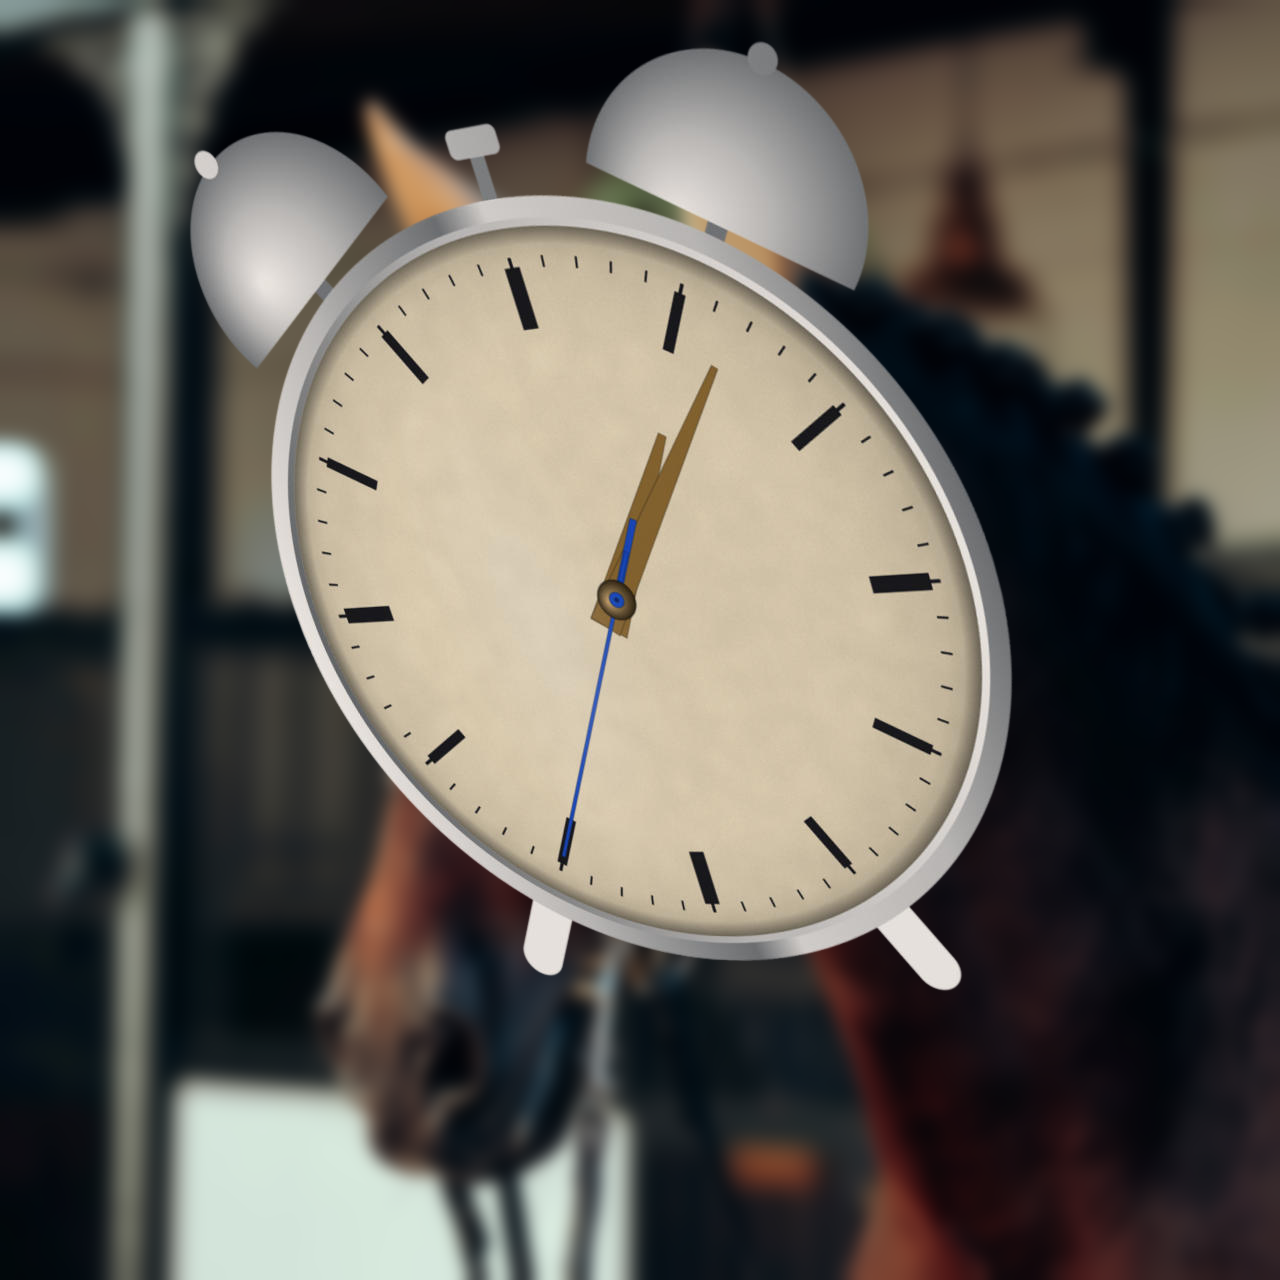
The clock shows 1h06m35s
